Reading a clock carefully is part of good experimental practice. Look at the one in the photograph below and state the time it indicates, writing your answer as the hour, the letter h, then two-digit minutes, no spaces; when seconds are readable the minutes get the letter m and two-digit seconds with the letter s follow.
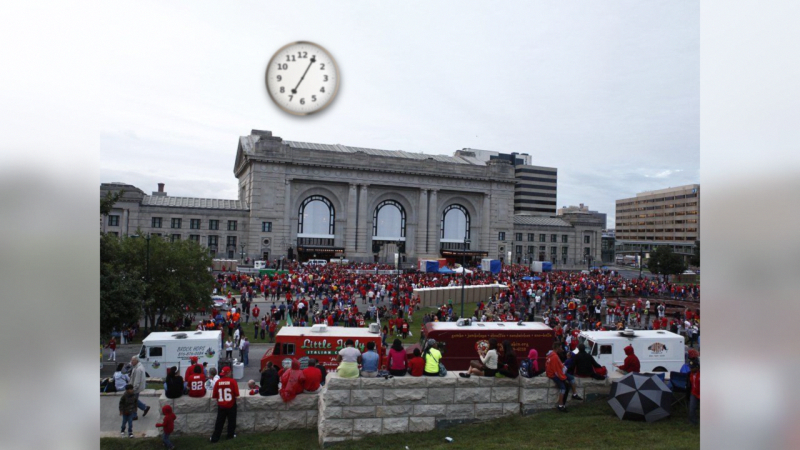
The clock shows 7h05
